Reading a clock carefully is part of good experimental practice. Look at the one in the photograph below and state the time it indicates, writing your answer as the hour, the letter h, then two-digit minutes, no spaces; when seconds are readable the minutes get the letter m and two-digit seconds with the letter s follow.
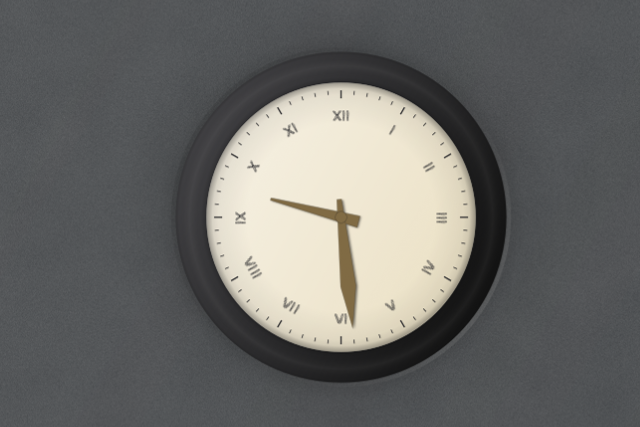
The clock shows 9h29
